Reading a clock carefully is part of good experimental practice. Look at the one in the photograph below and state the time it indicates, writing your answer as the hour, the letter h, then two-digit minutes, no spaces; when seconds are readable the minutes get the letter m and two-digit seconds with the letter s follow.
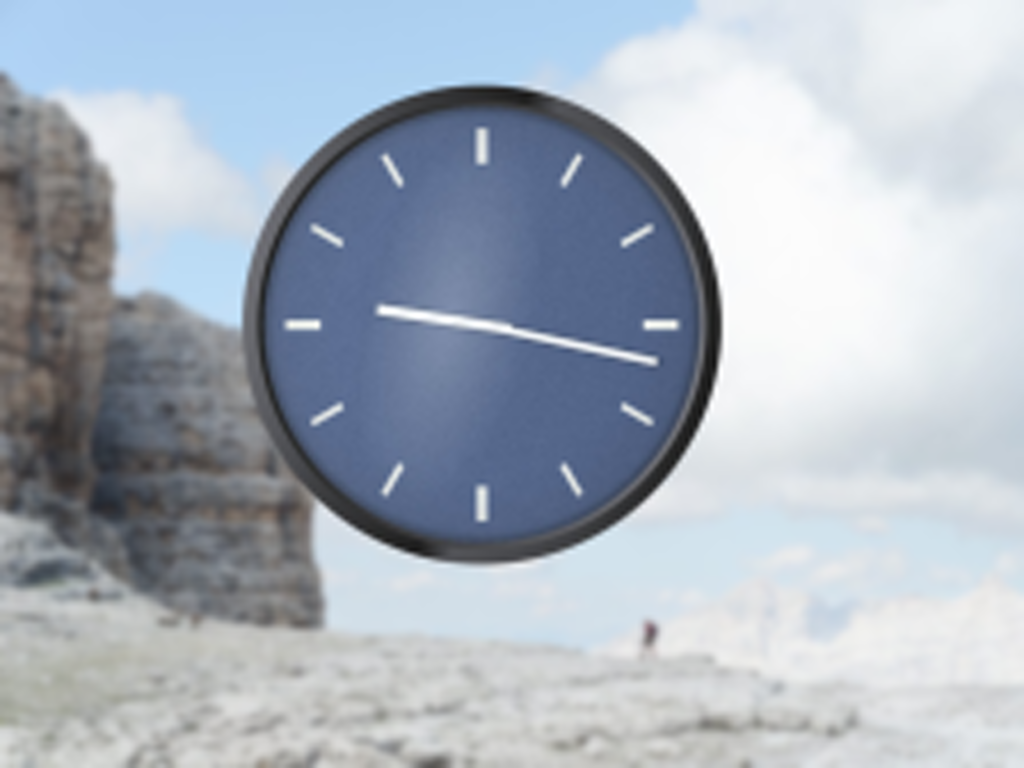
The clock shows 9h17
